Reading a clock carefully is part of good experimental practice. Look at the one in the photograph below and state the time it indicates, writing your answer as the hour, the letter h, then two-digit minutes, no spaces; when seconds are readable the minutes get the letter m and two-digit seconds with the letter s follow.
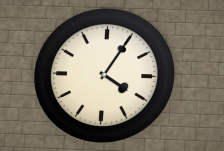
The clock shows 4h05
